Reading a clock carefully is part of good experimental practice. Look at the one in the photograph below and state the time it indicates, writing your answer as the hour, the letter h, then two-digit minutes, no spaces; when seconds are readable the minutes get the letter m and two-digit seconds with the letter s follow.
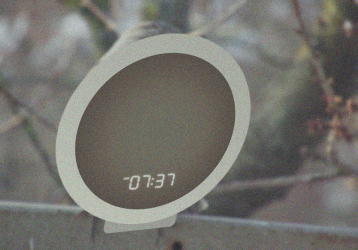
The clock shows 7h37
